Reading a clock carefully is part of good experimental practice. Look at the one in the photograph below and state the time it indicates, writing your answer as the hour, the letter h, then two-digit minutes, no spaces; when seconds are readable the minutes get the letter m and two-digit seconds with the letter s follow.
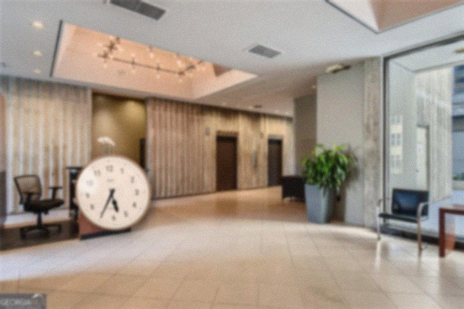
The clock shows 5h35
